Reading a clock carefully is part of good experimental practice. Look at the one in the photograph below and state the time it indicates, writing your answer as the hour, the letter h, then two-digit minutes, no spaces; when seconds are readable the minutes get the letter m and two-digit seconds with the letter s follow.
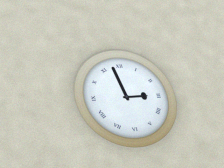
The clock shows 2h58
